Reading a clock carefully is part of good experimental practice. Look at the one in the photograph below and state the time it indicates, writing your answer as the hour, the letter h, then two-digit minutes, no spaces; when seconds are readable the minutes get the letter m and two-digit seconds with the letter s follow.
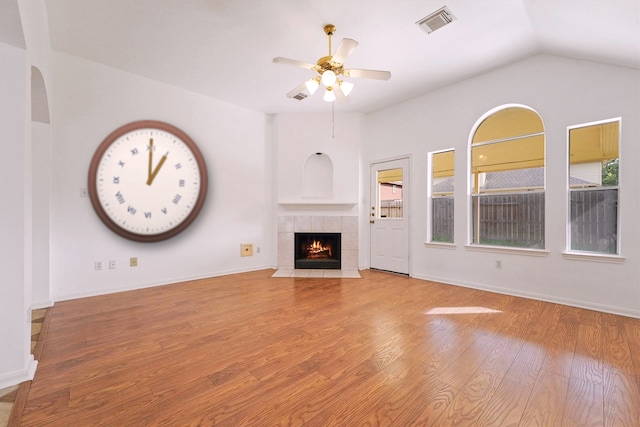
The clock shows 1h00
